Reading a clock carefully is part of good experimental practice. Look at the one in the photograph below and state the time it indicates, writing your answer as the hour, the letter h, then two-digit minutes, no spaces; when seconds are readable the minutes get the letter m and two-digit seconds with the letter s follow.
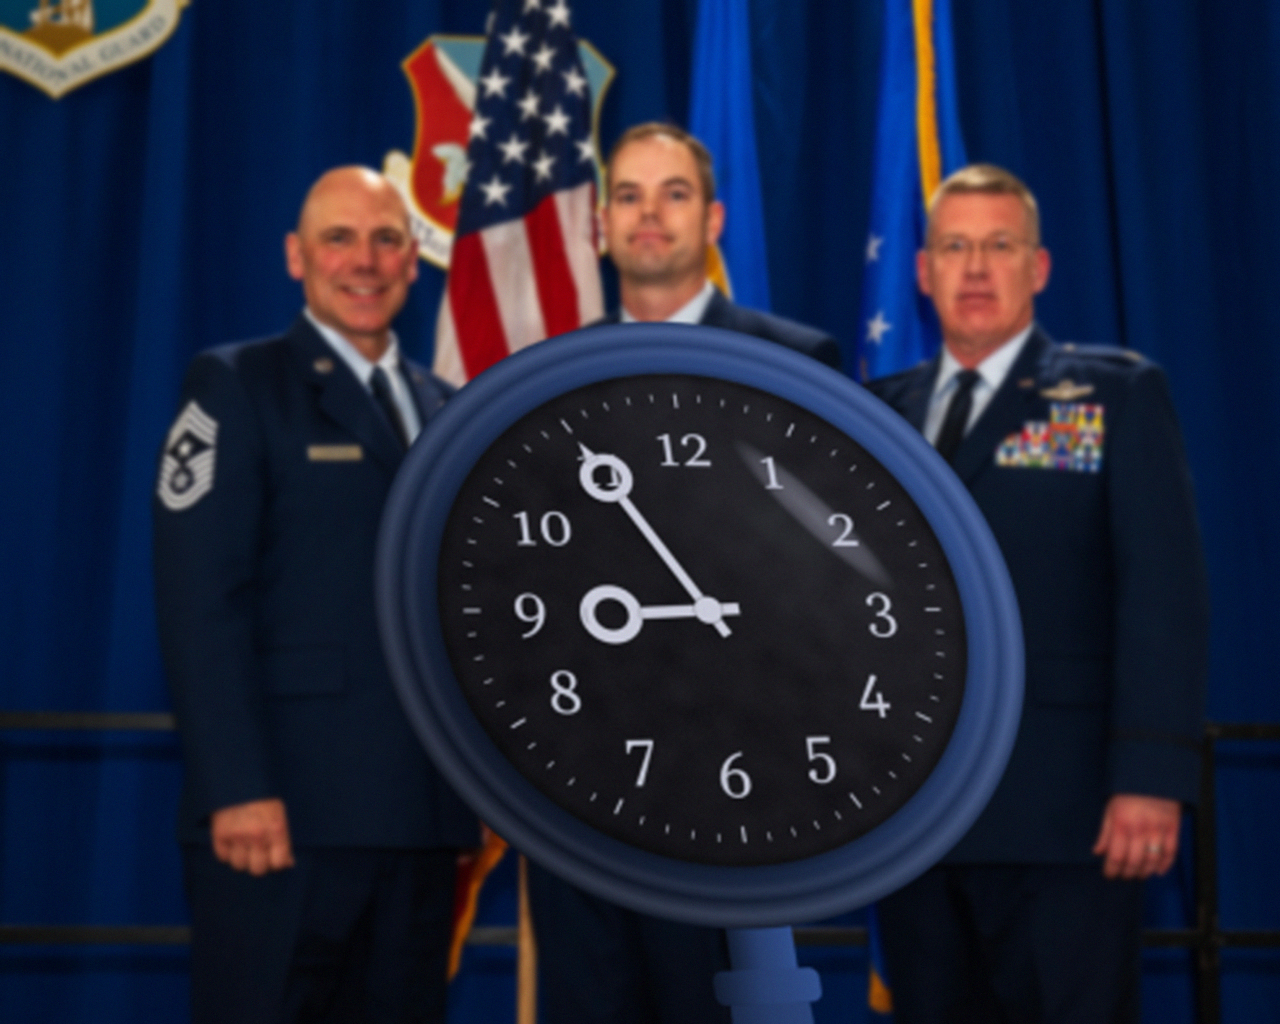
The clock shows 8h55
